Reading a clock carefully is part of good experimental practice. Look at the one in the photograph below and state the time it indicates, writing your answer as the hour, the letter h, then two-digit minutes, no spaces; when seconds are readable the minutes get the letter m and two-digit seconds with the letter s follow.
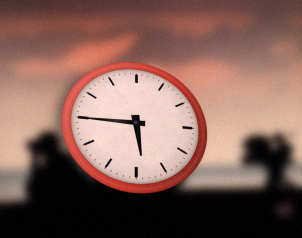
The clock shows 5h45
